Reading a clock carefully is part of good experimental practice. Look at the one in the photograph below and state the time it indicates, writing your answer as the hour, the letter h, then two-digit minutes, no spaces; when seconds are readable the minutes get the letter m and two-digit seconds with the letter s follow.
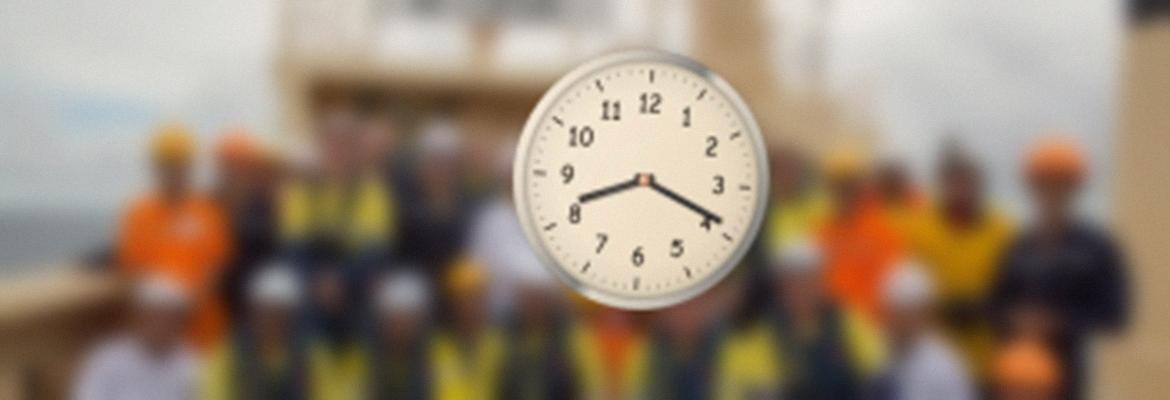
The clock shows 8h19
